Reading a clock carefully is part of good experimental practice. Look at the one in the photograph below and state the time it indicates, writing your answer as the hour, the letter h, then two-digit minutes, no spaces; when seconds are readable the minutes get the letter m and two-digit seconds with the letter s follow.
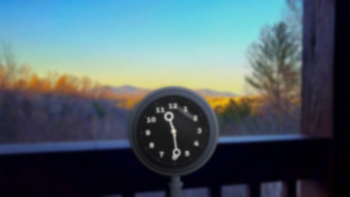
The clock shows 11h29
